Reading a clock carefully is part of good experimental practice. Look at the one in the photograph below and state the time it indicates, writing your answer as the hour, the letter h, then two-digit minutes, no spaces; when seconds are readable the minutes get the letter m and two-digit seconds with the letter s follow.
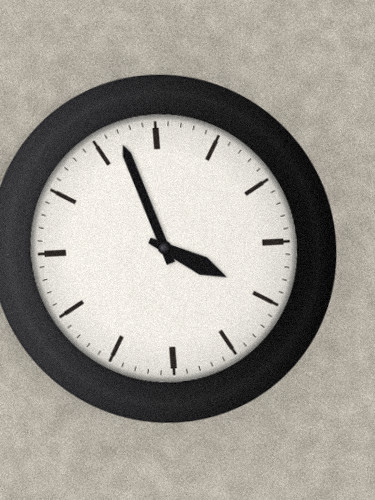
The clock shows 3h57
